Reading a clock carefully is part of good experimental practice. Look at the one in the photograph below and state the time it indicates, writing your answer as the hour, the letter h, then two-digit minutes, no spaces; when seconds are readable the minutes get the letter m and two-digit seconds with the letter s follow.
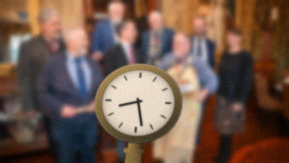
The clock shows 8h28
